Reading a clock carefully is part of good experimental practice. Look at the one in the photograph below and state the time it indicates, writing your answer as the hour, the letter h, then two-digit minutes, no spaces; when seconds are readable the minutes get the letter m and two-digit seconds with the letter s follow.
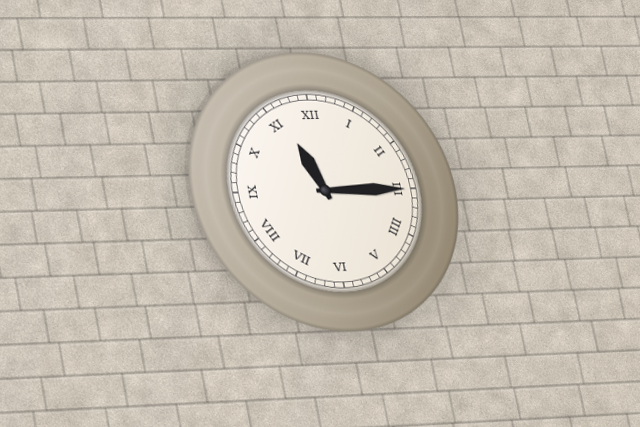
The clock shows 11h15
